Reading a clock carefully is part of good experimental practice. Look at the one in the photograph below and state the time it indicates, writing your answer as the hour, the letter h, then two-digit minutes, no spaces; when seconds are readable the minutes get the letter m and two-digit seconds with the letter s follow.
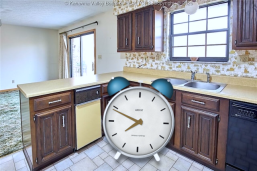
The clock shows 7h49
